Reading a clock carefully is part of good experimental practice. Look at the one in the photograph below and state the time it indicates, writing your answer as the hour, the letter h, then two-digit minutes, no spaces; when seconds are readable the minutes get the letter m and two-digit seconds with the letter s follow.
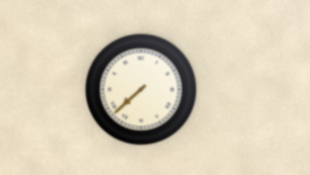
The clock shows 7h38
